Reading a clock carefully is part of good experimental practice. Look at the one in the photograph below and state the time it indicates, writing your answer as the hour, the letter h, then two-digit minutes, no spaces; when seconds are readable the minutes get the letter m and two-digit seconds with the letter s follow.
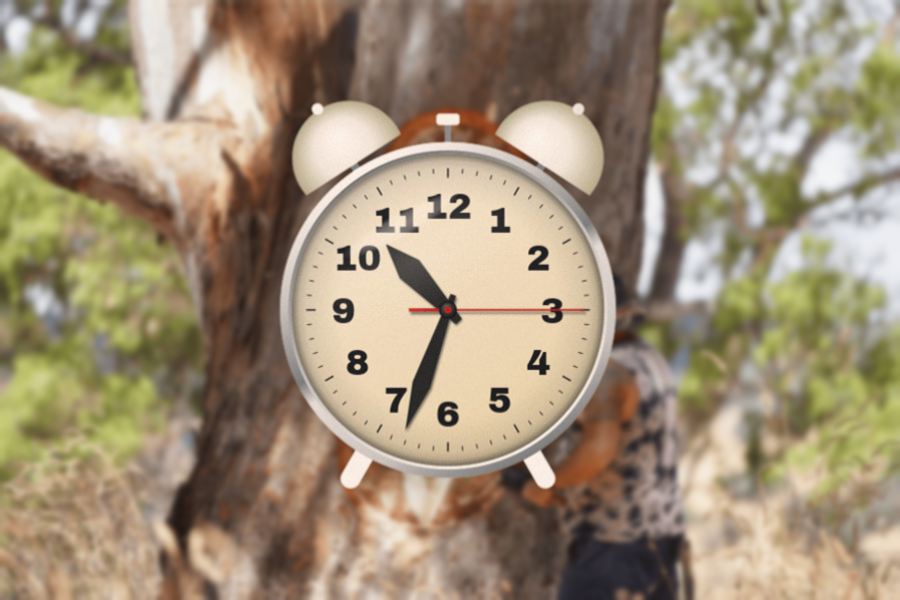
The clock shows 10h33m15s
